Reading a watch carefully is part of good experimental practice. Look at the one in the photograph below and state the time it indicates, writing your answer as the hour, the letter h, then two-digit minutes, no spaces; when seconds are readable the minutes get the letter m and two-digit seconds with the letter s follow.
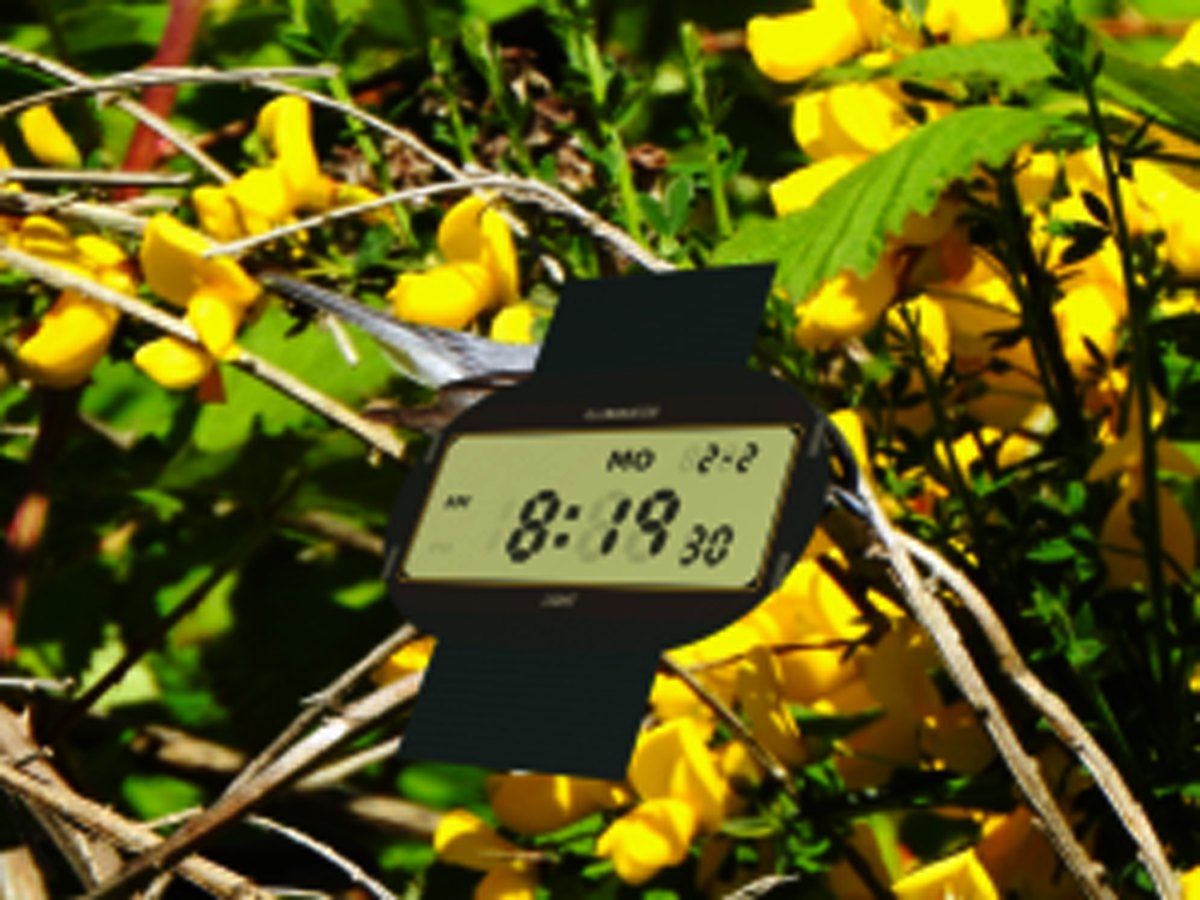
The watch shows 8h19m30s
